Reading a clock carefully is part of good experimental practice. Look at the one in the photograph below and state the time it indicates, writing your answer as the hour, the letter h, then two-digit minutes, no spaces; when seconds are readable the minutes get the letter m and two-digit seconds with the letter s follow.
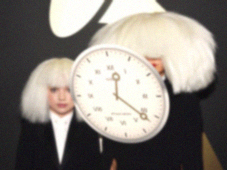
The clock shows 12h22
